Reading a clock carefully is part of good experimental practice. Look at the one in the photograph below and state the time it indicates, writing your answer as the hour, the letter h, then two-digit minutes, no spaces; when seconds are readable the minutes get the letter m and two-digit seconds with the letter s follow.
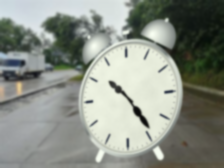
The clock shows 10h24
